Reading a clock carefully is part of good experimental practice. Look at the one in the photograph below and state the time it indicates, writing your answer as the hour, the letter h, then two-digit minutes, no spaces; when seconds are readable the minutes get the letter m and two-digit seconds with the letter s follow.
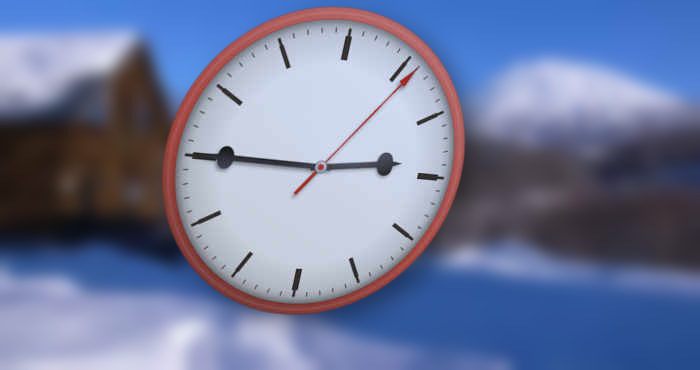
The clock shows 2h45m06s
